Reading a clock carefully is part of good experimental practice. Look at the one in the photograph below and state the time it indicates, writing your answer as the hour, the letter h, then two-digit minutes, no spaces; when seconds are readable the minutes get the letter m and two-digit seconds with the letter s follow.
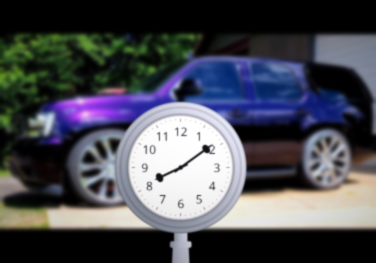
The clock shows 8h09
